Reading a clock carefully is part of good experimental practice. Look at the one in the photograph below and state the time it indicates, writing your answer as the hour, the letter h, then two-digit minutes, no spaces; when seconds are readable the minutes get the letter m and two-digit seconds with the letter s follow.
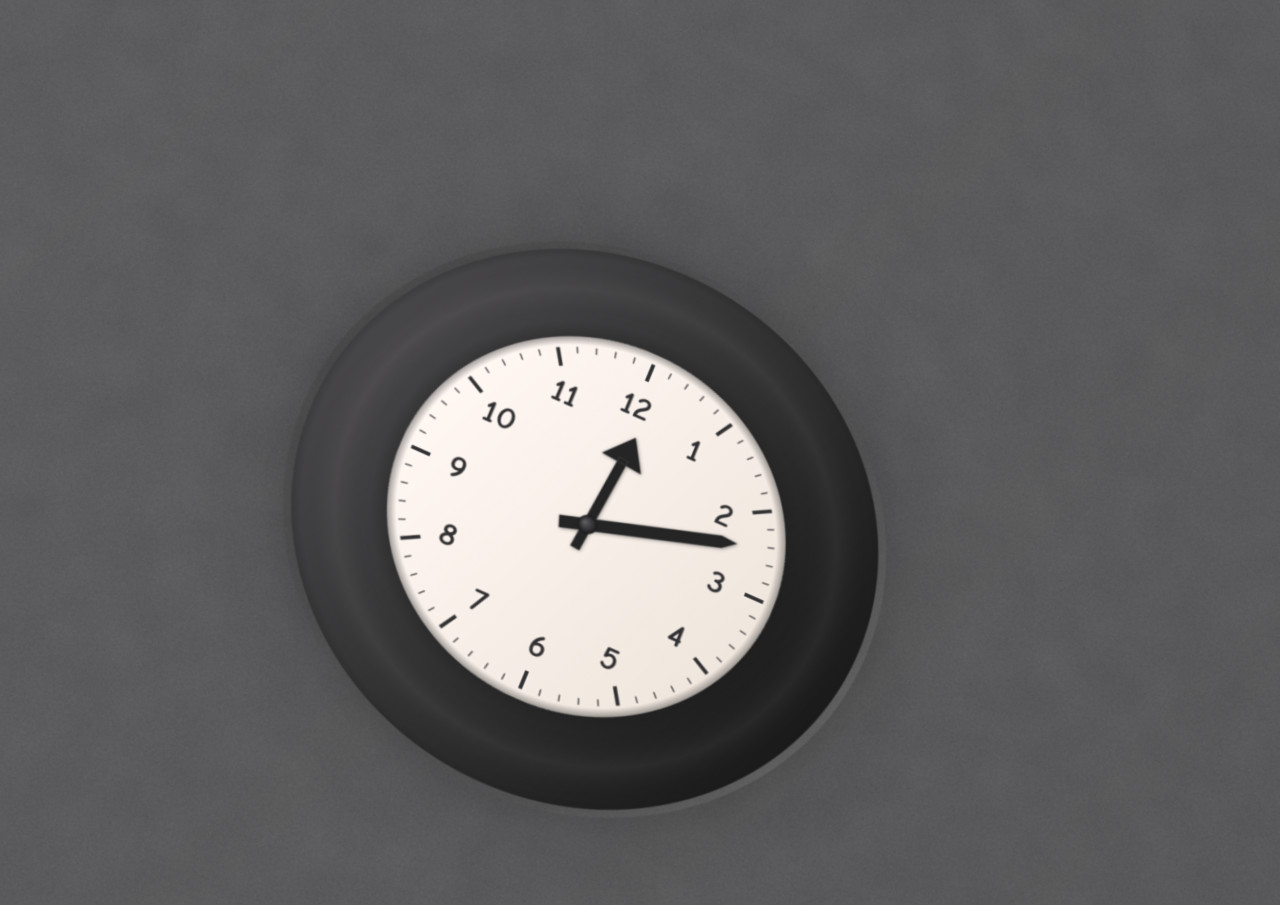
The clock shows 12h12
